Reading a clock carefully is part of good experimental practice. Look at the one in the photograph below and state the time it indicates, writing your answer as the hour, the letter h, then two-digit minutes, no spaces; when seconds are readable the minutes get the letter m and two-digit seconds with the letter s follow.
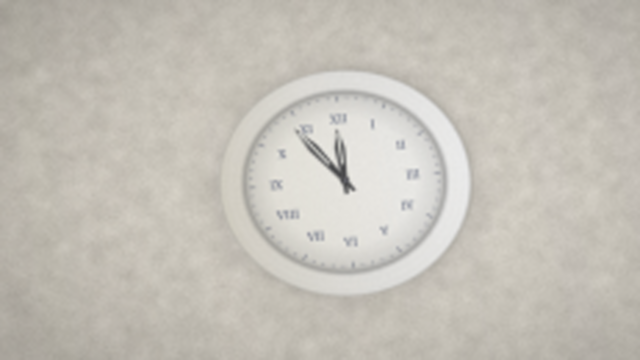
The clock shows 11h54
